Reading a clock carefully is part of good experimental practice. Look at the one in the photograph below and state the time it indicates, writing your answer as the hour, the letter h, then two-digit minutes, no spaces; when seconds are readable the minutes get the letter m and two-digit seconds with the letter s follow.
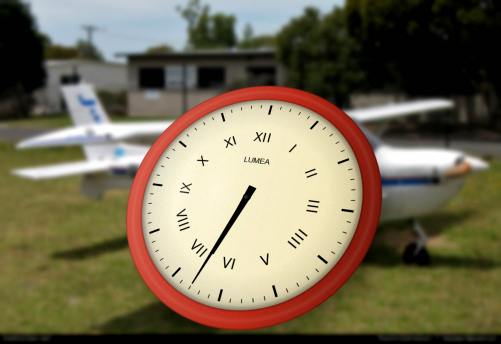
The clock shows 6h33
